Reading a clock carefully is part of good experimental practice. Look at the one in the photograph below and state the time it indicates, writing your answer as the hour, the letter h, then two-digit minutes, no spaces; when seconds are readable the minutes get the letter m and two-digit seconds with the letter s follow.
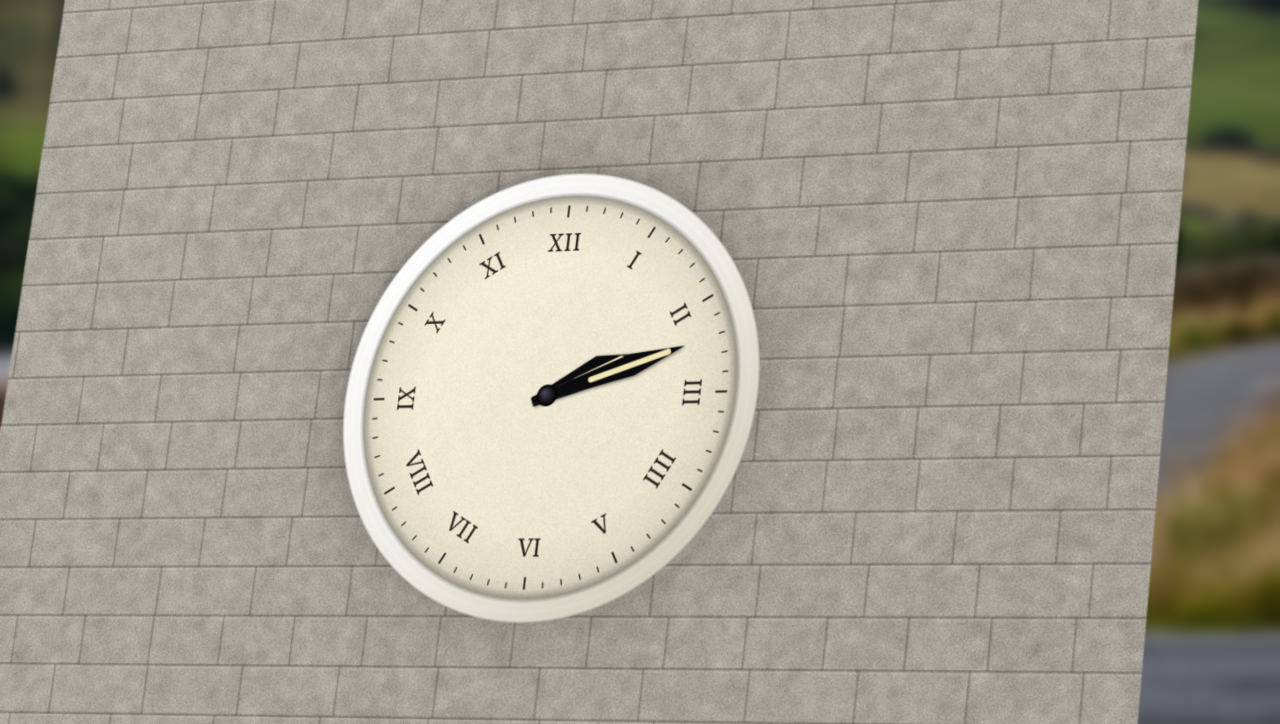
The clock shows 2h12
